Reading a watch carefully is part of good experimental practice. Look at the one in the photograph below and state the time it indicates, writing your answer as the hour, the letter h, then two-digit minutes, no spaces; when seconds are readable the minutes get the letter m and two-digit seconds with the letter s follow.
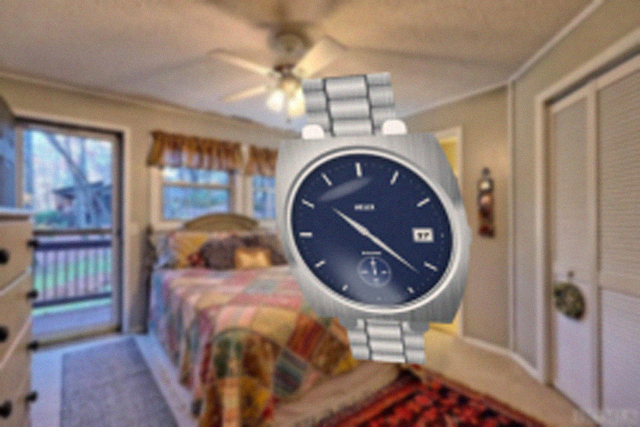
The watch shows 10h22
